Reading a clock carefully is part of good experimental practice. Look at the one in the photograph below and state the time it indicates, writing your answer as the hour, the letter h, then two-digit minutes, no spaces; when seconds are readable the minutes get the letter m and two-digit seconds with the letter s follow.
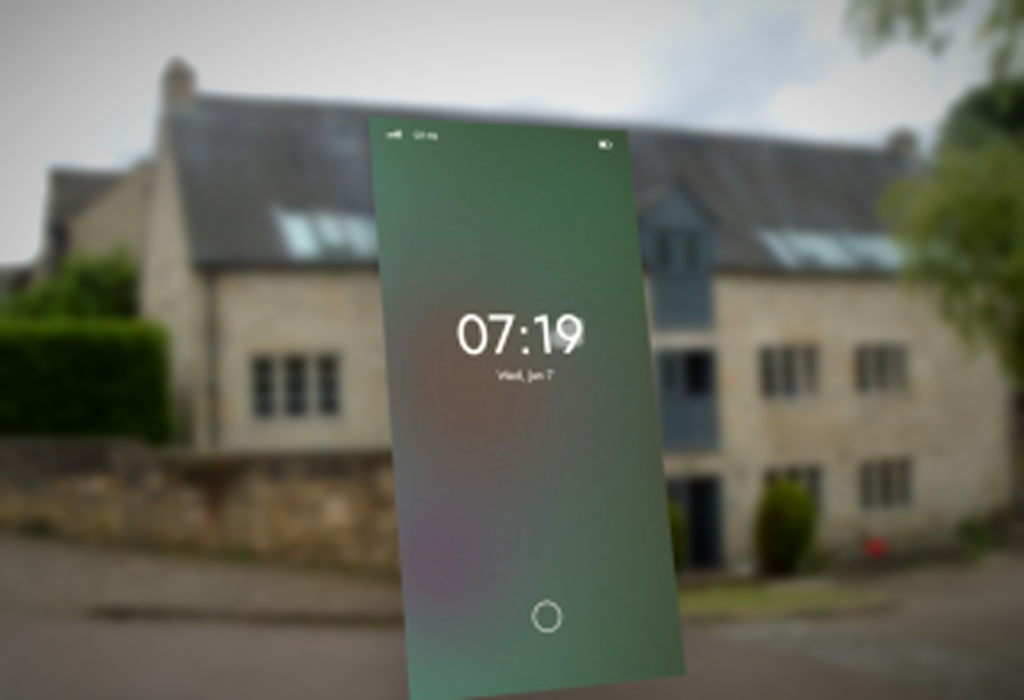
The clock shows 7h19
